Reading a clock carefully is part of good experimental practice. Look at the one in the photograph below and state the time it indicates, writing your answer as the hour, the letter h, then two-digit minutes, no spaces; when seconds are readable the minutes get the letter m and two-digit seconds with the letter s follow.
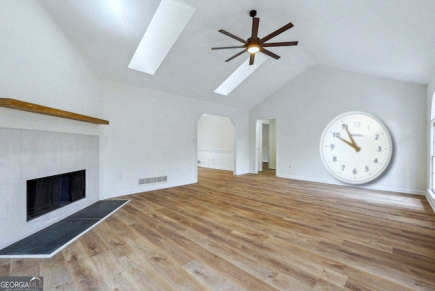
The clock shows 9h55
